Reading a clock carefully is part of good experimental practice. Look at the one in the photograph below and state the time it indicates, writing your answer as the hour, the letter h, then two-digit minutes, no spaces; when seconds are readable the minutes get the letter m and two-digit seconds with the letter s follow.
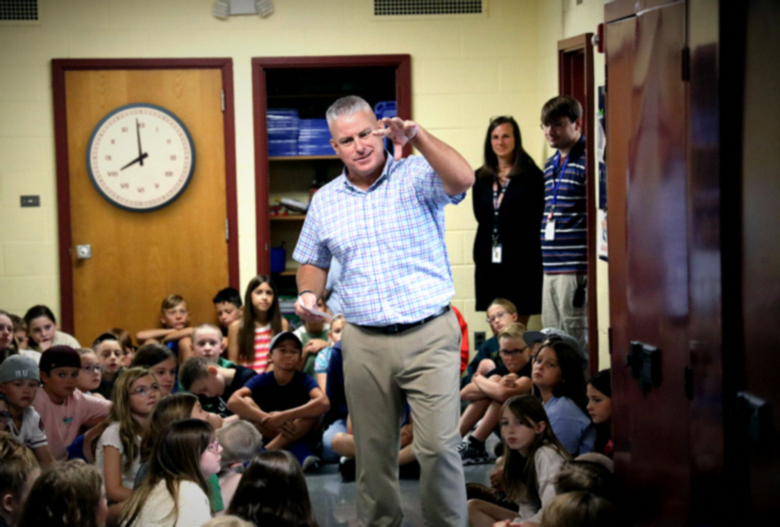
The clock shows 7h59
